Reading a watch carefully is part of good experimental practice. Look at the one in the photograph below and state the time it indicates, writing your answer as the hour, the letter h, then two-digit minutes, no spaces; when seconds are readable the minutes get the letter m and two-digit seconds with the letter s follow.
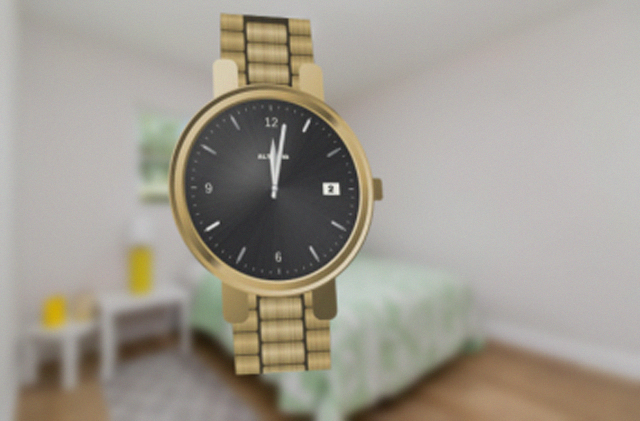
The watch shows 12h02
